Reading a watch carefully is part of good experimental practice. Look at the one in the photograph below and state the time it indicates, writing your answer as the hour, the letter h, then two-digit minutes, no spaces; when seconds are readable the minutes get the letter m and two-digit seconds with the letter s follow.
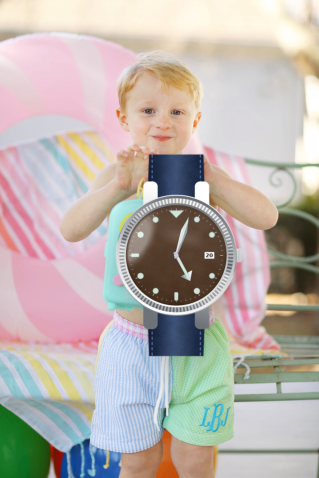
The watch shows 5h03
